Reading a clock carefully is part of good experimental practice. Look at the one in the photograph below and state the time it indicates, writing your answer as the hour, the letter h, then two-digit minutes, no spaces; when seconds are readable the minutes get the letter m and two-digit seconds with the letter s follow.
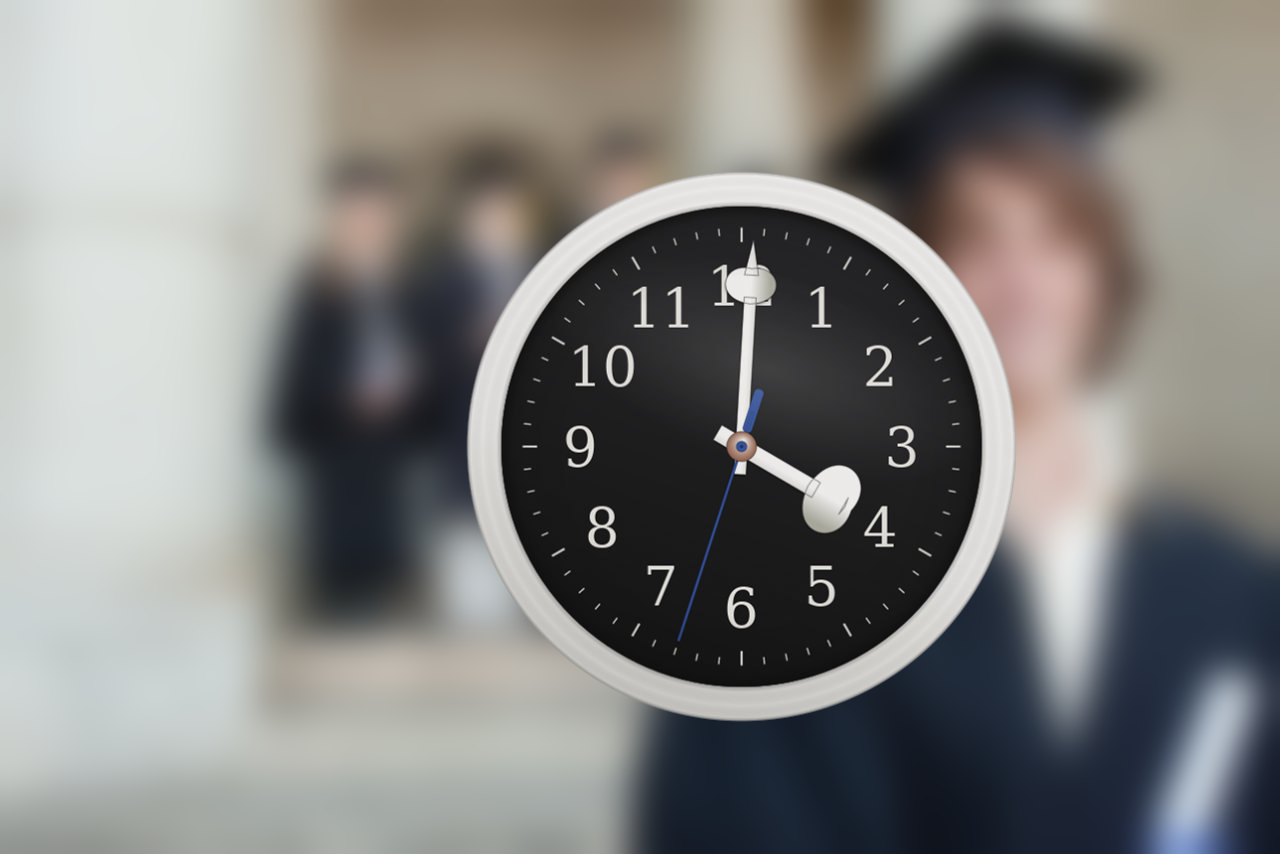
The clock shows 4h00m33s
